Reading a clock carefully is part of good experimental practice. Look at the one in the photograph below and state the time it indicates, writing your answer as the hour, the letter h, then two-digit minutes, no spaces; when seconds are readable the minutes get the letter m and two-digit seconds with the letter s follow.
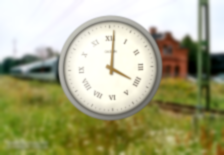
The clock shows 4h01
